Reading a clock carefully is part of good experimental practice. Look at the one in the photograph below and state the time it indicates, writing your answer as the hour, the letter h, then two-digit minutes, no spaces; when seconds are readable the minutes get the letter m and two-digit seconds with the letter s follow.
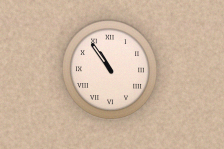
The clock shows 10h54
